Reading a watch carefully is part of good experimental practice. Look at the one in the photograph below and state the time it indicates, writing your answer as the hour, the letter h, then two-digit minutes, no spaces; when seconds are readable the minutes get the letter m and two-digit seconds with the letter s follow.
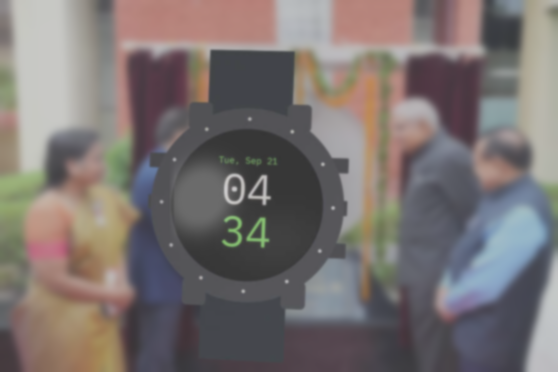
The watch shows 4h34
